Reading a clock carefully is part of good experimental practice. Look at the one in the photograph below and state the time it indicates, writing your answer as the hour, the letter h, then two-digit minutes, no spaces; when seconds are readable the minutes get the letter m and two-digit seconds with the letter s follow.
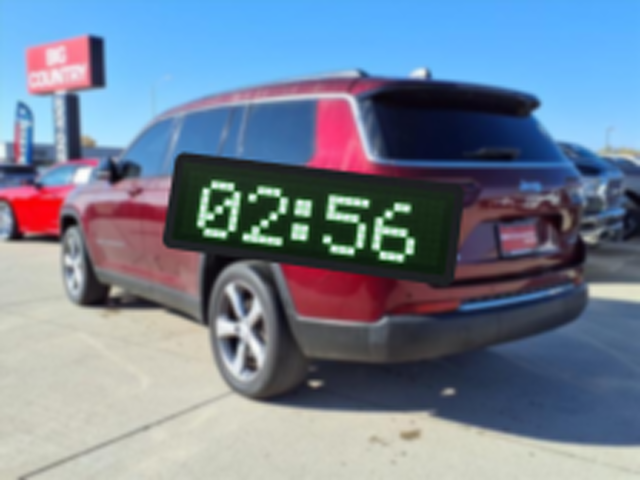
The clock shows 2h56
